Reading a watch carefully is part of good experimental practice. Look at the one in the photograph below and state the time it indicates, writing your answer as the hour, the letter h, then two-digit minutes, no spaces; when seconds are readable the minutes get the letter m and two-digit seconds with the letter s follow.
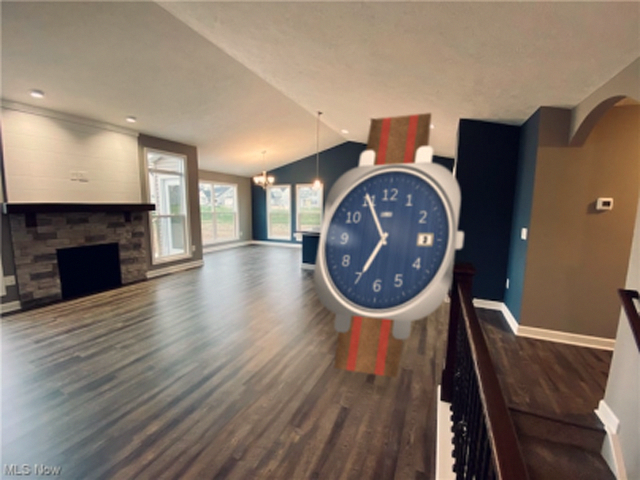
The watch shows 6h55
